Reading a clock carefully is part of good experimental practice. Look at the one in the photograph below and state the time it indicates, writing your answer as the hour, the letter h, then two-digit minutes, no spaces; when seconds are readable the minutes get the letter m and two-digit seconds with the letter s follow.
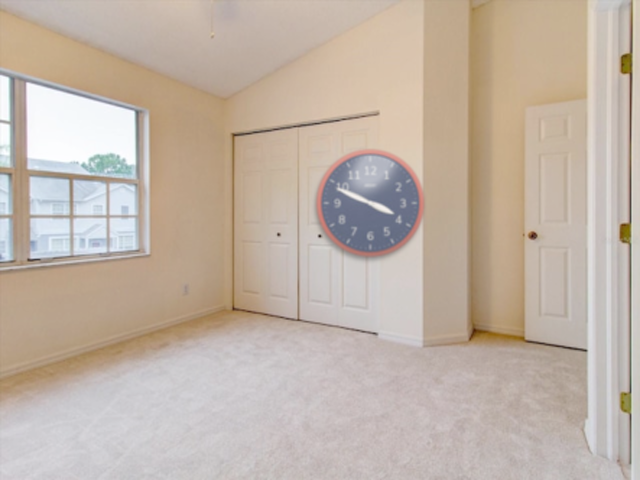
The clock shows 3h49
